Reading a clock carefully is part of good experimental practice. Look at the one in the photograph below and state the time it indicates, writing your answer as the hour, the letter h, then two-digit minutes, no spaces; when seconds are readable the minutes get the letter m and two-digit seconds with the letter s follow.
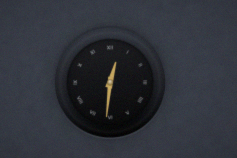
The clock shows 12h31
